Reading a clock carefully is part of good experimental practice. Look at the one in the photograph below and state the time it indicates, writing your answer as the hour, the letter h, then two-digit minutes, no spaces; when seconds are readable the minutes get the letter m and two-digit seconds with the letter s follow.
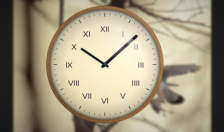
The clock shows 10h08
